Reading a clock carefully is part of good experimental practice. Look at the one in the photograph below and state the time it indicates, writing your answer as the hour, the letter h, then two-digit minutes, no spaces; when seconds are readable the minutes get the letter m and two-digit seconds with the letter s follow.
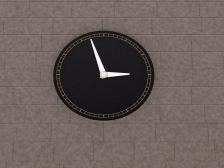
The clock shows 2h57
